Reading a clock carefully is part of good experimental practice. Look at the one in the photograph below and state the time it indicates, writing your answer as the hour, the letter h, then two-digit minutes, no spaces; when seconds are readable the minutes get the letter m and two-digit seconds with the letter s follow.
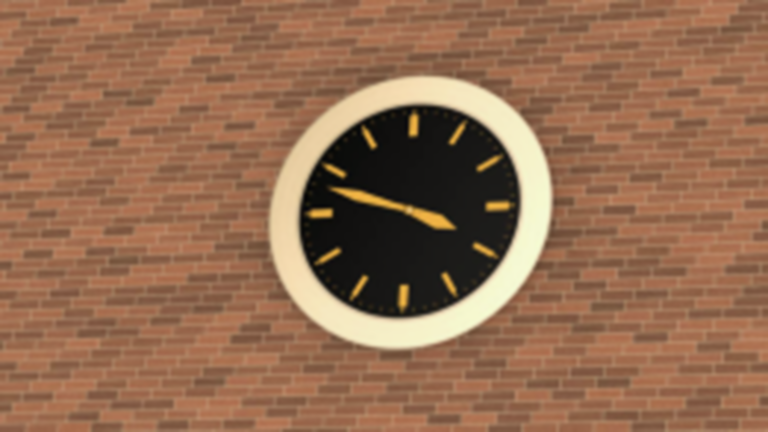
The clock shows 3h48
